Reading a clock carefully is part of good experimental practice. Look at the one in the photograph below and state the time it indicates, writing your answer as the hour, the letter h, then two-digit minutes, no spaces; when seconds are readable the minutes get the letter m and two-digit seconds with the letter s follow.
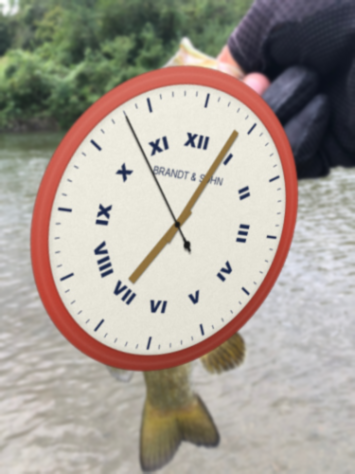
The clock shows 7h03m53s
